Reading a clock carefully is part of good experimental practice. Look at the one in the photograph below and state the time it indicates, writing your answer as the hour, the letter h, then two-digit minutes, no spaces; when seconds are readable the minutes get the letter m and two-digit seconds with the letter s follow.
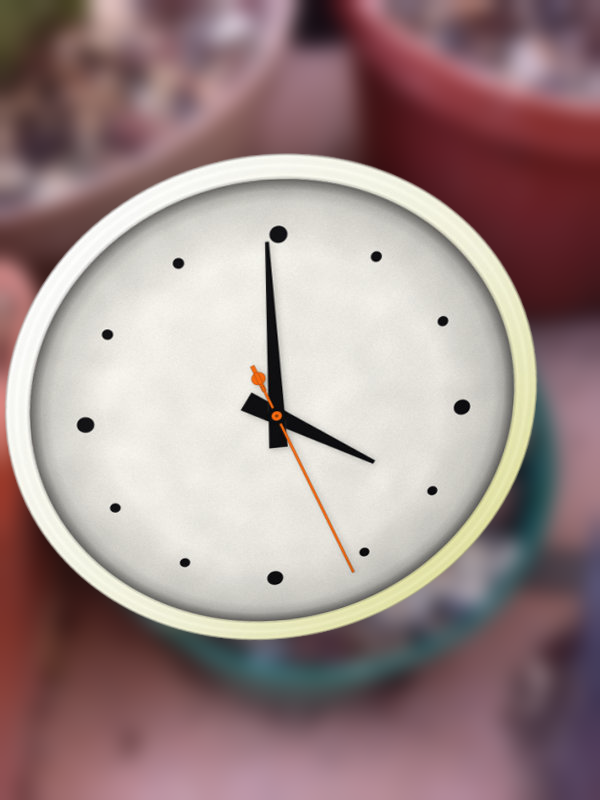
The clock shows 3h59m26s
